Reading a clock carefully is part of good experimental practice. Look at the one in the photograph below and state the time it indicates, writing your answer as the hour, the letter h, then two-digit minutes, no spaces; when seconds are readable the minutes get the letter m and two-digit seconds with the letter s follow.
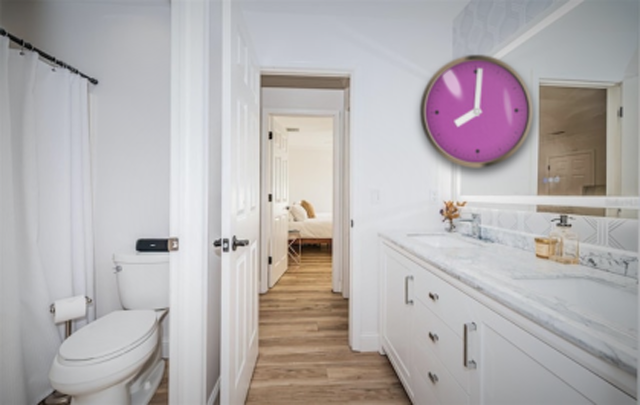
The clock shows 8h01
